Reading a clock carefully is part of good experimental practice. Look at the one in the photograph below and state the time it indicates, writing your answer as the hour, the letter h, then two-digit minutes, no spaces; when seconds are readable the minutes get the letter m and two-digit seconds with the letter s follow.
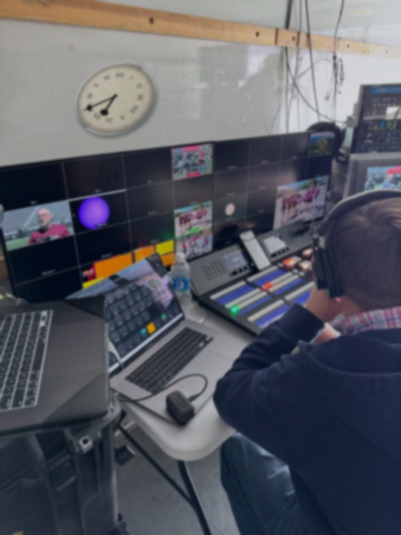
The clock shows 6h40
